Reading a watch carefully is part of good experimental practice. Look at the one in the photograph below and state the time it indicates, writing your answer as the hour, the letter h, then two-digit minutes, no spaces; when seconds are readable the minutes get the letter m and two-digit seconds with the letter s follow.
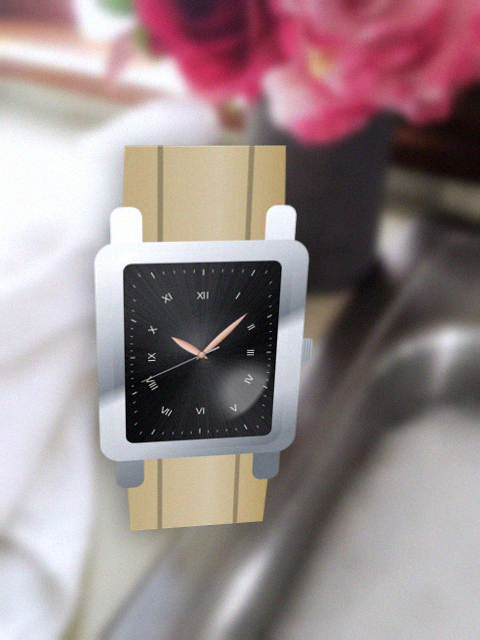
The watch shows 10h07m41s
